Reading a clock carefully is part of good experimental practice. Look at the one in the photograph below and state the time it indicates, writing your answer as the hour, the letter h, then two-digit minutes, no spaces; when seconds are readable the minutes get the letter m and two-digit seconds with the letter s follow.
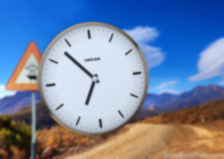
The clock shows 6h53
